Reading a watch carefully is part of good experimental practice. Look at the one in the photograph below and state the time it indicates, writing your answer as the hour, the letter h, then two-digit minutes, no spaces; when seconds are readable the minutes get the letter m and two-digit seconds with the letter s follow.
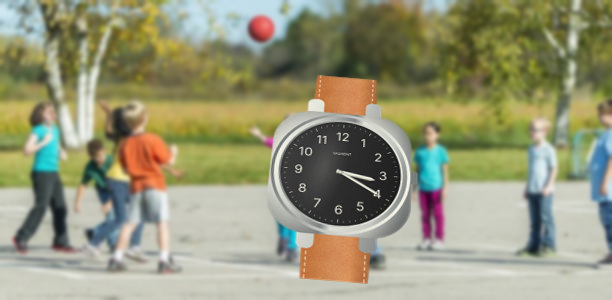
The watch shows 3h20
